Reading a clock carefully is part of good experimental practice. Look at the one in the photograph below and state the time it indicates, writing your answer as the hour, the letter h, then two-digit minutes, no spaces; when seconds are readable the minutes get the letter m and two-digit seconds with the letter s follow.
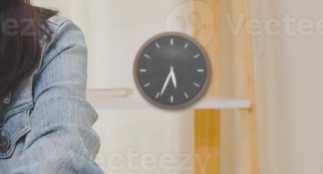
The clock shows 5h34
